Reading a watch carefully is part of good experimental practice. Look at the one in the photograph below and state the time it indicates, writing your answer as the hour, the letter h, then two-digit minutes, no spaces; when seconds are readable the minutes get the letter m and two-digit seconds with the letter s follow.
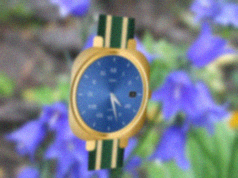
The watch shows 4h27
